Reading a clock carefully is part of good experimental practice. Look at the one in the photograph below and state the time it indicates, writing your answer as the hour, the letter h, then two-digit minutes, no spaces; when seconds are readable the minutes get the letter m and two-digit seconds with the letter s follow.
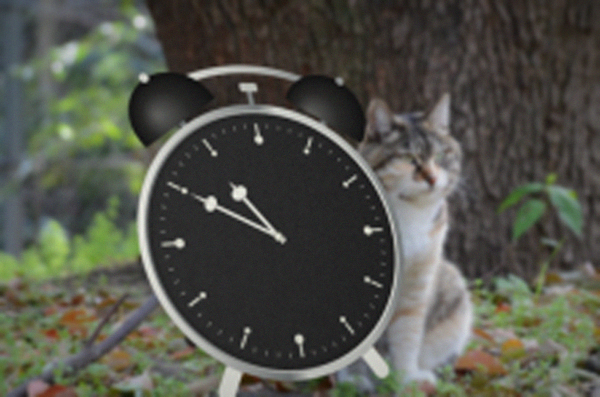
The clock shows 10h50
